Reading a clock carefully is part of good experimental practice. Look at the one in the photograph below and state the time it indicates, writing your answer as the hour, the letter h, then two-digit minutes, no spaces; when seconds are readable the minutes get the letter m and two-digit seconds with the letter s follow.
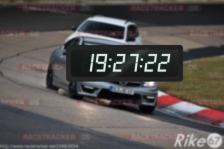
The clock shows 19h27m22s
